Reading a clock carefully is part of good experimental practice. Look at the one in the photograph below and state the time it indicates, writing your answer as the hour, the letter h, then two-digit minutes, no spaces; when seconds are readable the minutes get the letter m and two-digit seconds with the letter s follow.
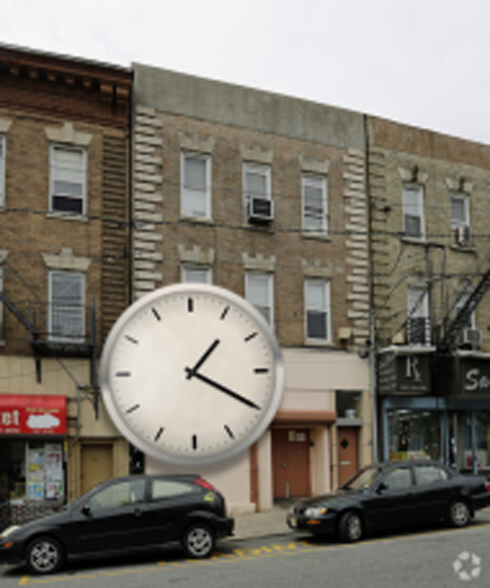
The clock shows 1h20
